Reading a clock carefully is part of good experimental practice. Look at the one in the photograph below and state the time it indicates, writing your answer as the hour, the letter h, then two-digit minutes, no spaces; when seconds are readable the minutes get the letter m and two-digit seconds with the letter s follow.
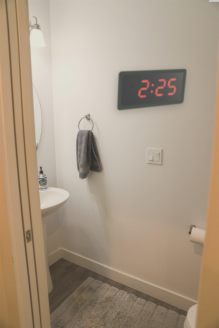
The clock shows 2h25
